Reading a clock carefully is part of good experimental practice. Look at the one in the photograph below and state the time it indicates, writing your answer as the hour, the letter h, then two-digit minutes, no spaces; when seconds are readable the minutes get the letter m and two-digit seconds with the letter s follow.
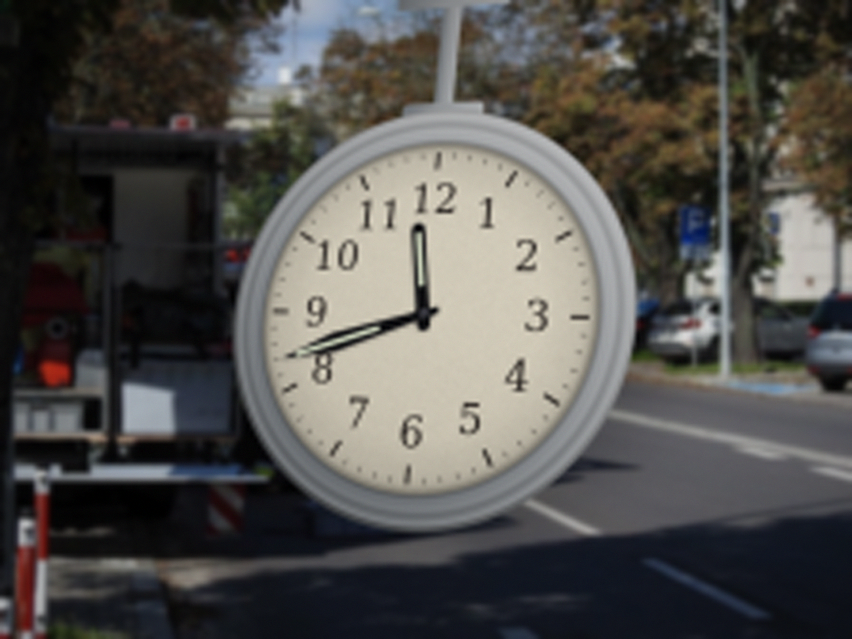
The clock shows 11h42
